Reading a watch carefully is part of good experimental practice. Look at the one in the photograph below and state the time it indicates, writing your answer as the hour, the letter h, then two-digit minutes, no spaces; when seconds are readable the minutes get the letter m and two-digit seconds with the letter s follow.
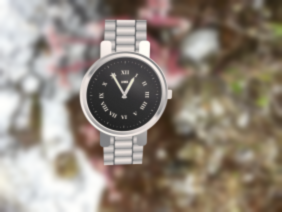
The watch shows 12h55
